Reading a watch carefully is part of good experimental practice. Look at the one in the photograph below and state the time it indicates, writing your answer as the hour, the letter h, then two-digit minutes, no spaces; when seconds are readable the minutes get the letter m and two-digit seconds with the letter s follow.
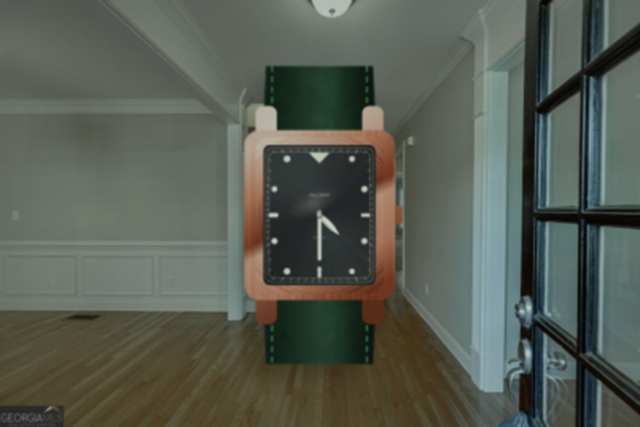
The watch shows 4h30
